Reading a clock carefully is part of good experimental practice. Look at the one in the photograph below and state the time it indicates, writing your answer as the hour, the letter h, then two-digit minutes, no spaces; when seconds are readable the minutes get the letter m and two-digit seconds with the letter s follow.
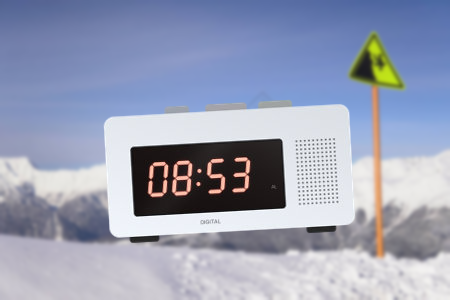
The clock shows 8h53
